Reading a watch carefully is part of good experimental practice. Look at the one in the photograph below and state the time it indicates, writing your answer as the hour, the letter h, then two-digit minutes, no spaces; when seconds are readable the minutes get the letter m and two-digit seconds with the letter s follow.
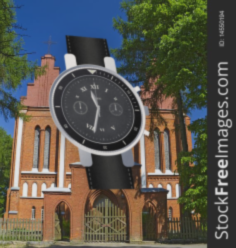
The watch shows 11h33
